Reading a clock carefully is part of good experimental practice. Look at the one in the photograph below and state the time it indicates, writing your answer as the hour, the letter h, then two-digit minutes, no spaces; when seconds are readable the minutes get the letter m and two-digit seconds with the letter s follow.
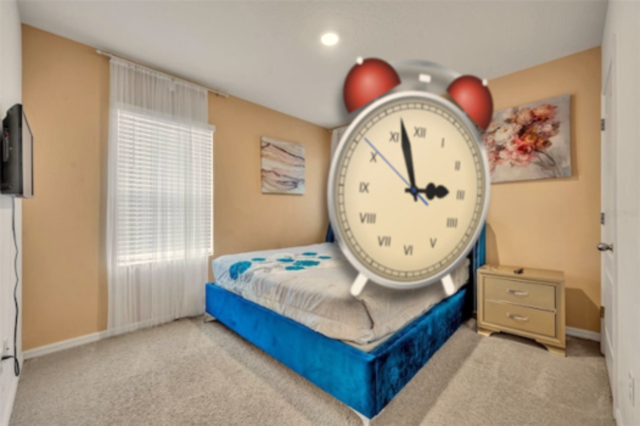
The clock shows 2h56m51s
